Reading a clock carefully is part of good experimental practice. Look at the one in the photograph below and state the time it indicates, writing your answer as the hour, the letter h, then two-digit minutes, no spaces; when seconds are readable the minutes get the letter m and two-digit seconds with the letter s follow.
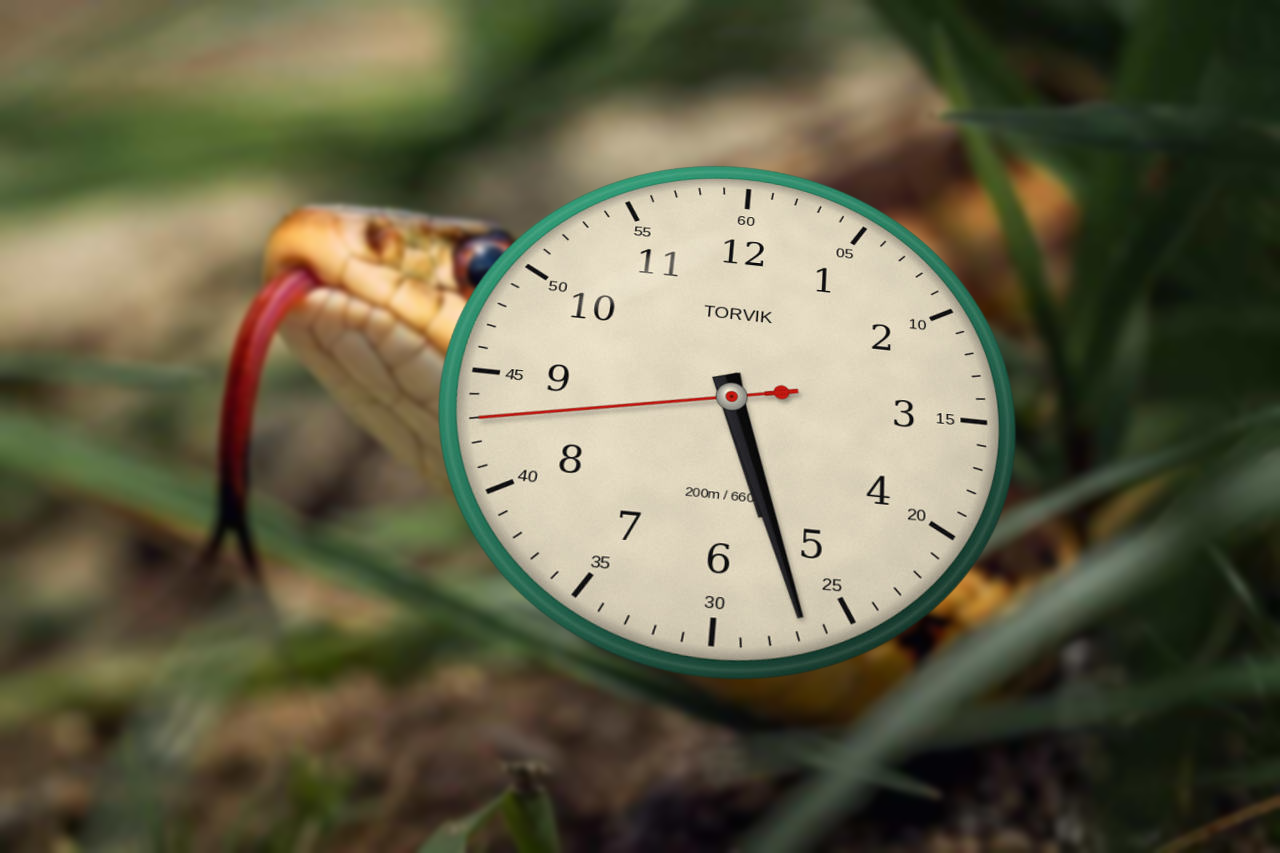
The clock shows 5h26m43s
